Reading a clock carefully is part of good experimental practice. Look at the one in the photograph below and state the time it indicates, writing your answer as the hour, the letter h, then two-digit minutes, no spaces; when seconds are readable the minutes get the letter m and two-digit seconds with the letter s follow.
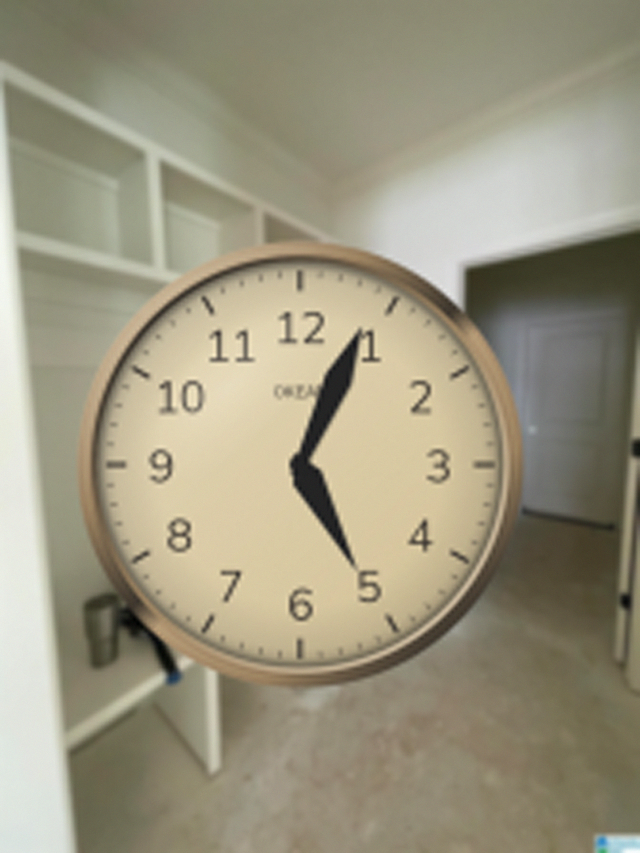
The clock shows 5h04
